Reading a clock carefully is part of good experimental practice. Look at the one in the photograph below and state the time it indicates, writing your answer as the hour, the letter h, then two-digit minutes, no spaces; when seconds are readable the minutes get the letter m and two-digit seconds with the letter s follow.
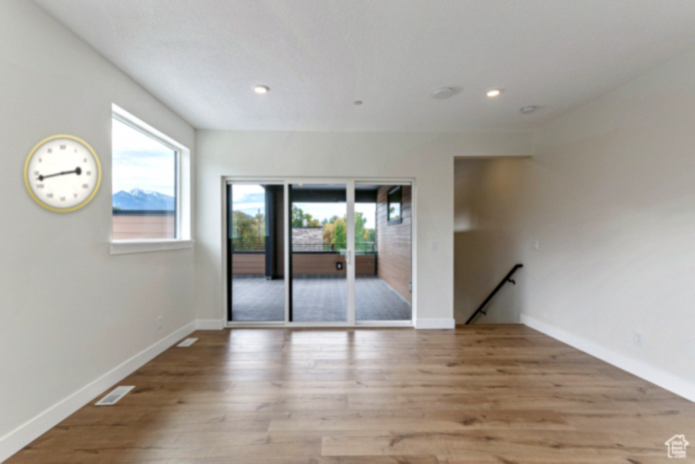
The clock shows 2h43
